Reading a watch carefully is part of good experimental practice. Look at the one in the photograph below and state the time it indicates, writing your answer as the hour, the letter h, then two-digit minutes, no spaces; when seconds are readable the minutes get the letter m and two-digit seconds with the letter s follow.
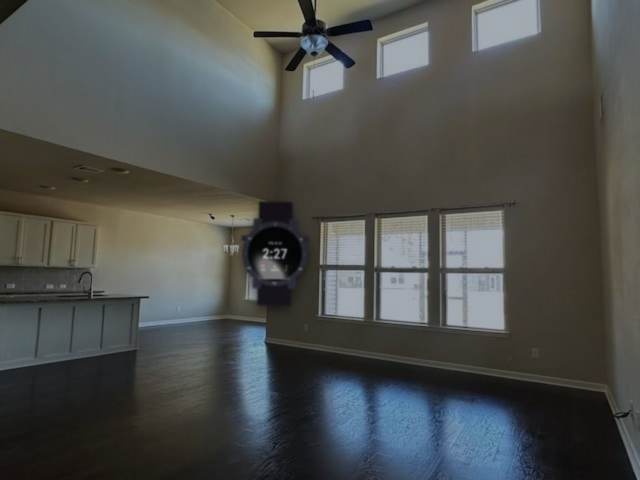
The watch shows 2h27
